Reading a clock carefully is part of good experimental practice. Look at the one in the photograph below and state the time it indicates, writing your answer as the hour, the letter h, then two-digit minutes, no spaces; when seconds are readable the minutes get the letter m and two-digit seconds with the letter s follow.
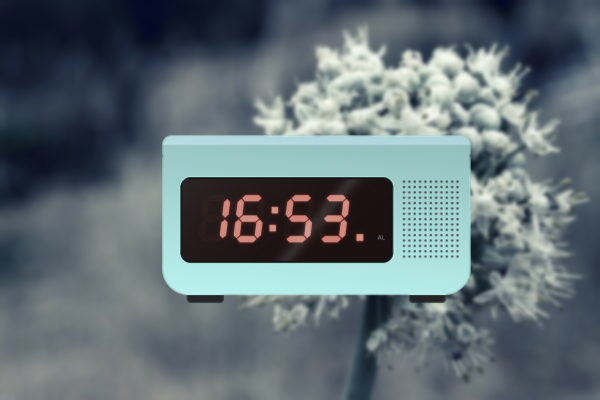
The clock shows 16h53
